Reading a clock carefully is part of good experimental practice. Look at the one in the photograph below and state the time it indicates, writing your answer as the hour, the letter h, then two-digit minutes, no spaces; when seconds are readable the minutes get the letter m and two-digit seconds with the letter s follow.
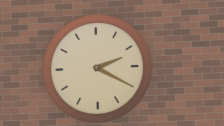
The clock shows 2h20
